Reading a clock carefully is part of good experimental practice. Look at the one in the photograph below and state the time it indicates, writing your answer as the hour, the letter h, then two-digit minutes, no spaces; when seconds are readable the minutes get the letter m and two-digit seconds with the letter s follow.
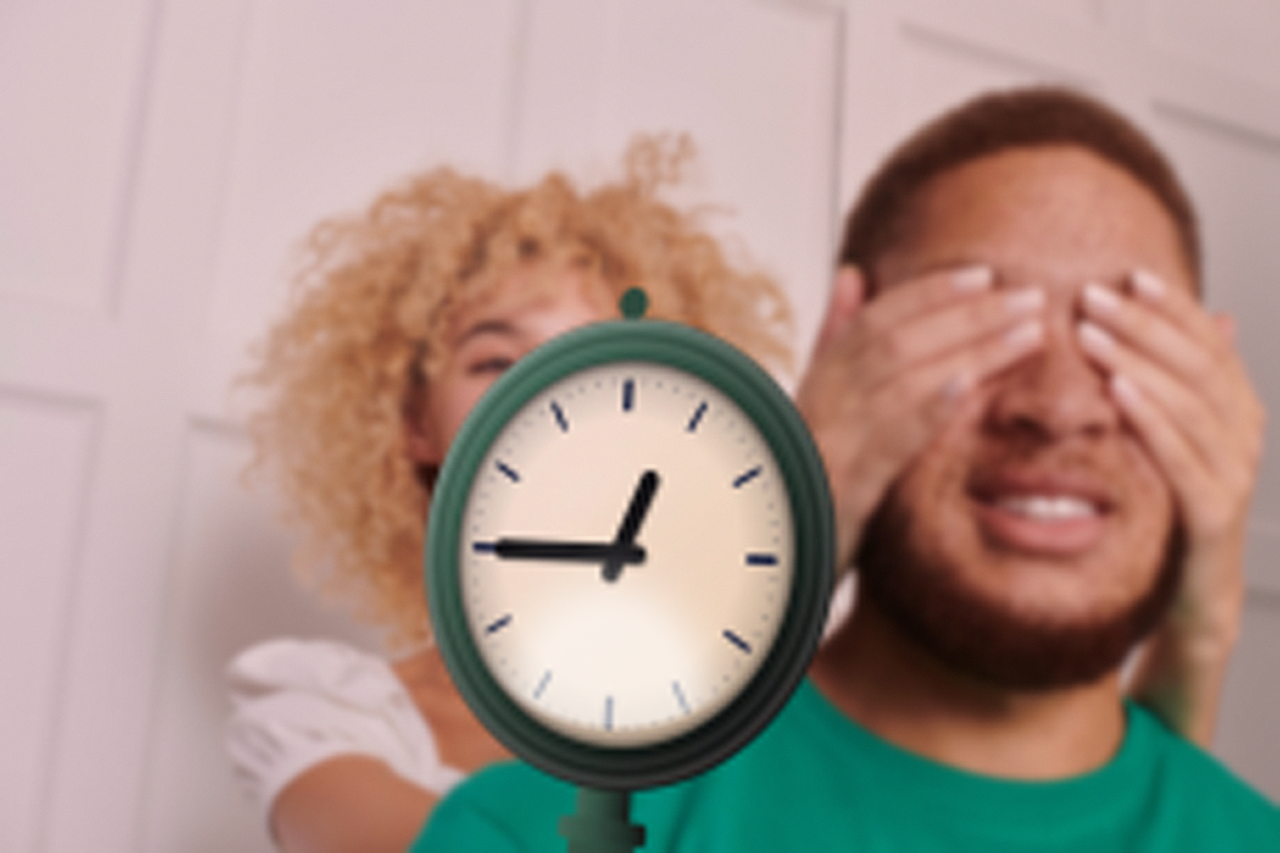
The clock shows 12h45
